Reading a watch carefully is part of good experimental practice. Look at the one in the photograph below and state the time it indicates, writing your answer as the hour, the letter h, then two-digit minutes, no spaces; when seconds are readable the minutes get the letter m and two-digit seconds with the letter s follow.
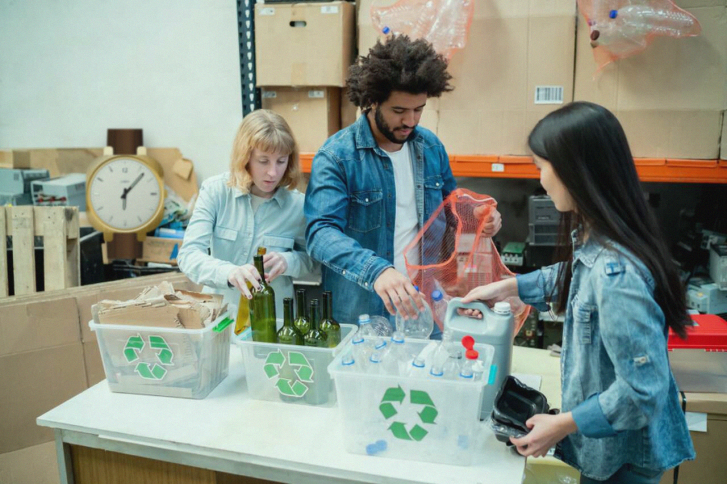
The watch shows 6h07
